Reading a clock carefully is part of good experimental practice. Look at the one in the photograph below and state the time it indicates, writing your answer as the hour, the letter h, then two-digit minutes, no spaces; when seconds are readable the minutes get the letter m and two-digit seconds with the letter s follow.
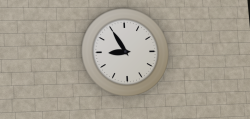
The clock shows 8h55
